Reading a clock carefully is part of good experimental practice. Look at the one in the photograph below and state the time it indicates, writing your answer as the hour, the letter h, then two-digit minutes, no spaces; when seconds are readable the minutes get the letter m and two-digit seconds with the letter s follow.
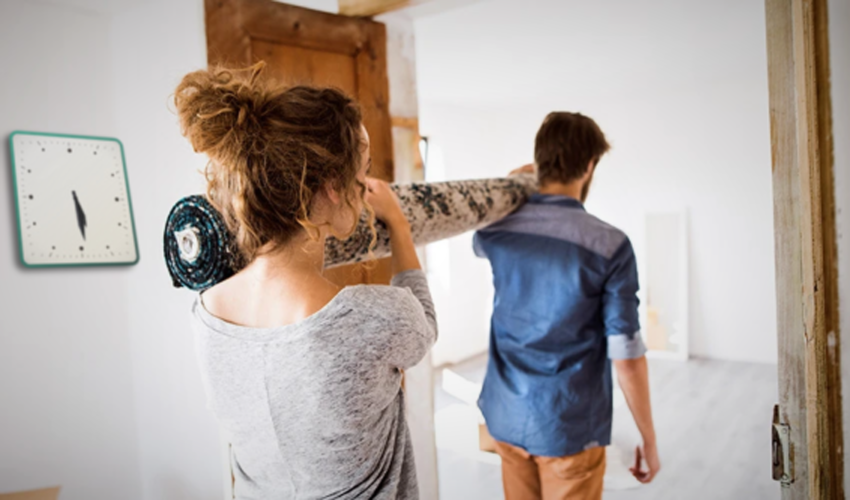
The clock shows 5h29
